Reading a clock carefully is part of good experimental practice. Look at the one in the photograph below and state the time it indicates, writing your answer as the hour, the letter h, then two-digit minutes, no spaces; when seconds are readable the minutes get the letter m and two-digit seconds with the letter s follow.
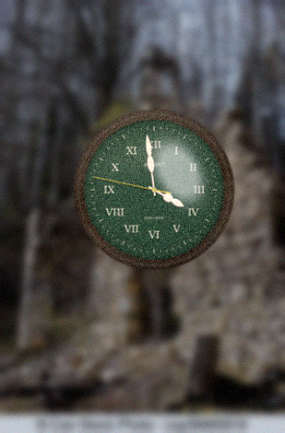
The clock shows 3h58m47s
